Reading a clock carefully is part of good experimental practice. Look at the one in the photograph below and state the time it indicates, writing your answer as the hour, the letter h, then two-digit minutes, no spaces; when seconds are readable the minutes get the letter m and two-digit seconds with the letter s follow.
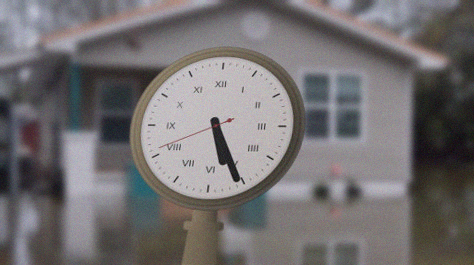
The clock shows 5h25m41s
